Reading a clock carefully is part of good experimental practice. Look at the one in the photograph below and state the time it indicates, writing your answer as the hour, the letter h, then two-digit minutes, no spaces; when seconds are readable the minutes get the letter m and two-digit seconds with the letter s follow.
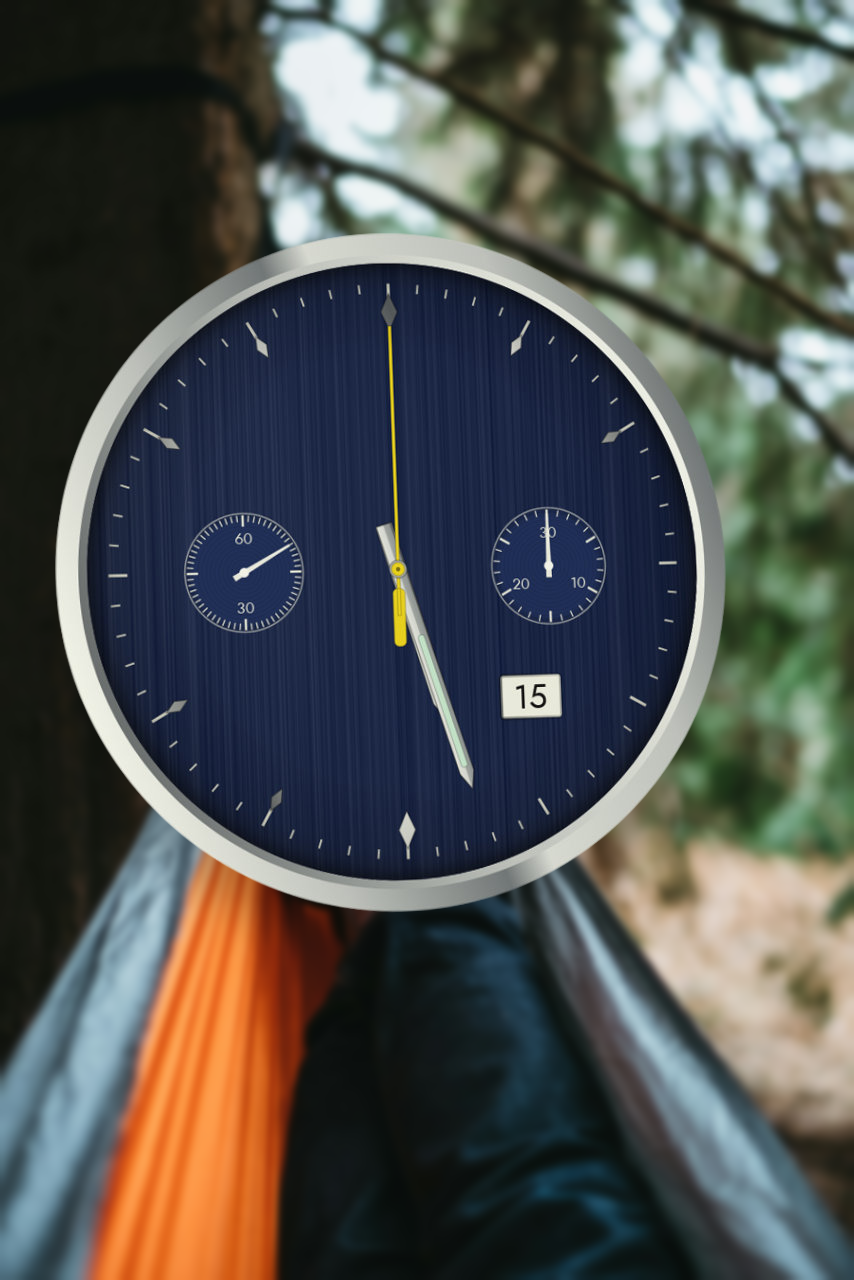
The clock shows 5h27m10s
